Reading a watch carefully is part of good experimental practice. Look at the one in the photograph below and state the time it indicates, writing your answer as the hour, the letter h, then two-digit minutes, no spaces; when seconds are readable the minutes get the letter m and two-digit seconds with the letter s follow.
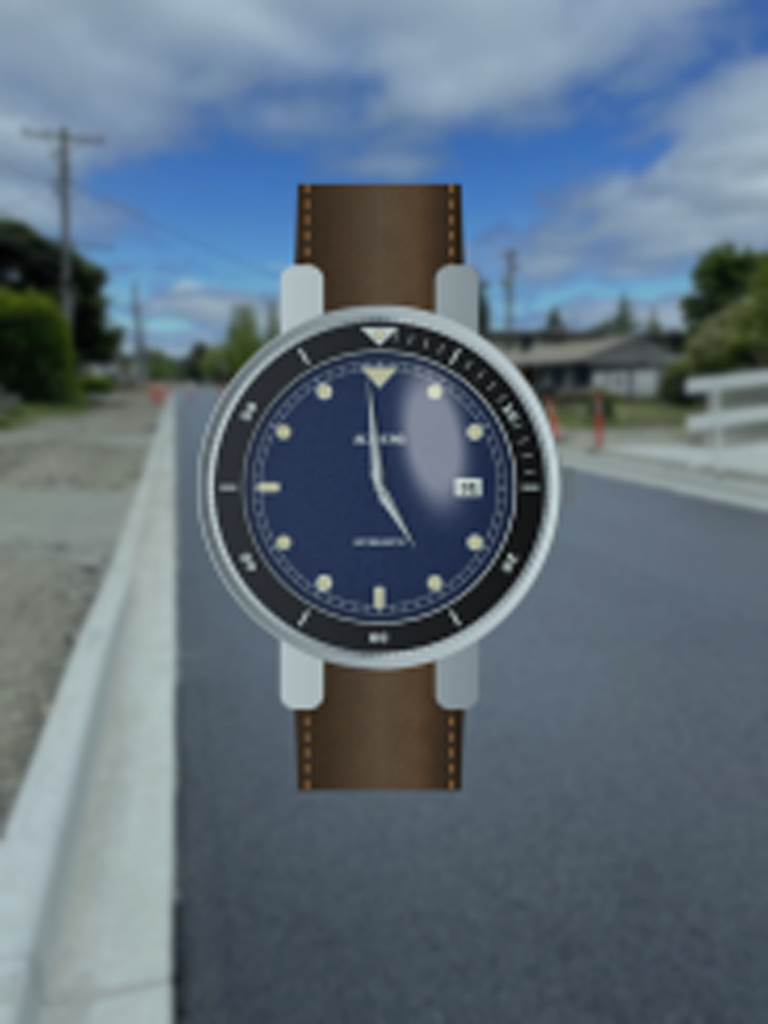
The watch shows 4h59
